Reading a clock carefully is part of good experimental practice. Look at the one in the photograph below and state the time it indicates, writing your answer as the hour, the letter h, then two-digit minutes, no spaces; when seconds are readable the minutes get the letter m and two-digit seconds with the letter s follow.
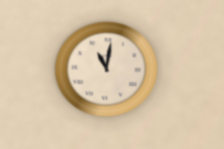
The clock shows 11h01
